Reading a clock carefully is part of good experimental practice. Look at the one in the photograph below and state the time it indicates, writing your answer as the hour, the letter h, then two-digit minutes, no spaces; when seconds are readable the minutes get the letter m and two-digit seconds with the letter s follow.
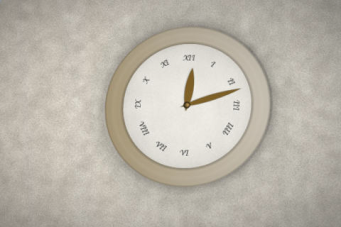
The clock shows 12h12
